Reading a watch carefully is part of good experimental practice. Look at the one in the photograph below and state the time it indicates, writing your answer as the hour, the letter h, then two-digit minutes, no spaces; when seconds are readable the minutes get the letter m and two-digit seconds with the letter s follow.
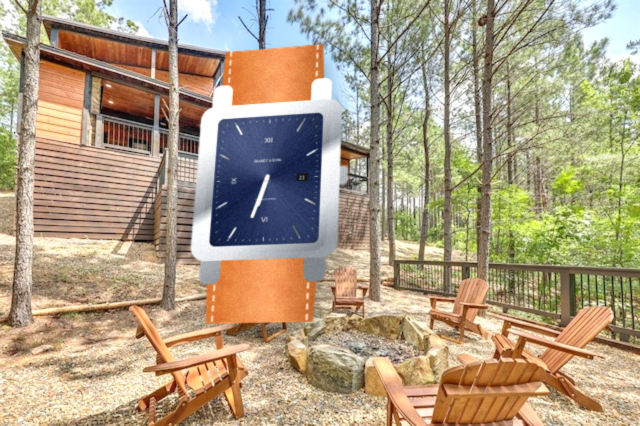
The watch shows 6h33
